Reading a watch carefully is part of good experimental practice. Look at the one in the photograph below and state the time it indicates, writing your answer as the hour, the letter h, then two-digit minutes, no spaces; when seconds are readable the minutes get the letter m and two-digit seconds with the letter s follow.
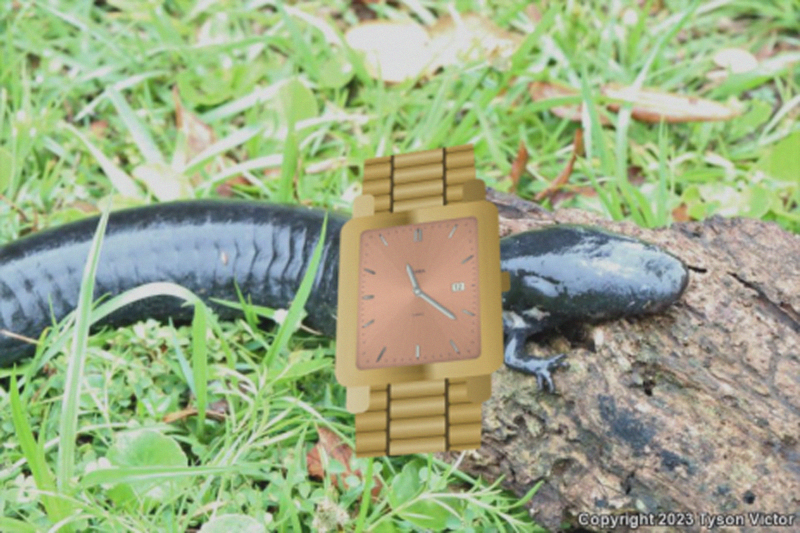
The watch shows 11h22
